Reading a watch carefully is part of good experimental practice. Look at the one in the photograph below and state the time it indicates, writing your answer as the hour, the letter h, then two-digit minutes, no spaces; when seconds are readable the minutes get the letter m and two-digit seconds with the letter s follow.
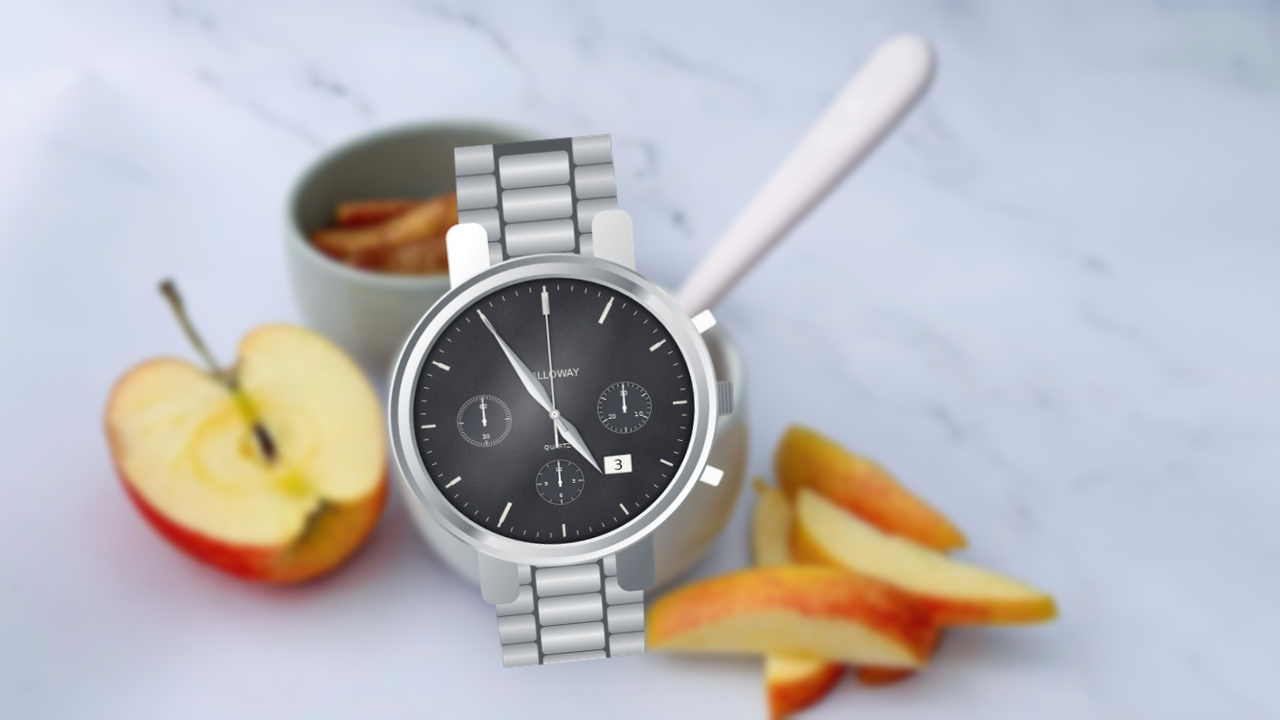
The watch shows 4h55
